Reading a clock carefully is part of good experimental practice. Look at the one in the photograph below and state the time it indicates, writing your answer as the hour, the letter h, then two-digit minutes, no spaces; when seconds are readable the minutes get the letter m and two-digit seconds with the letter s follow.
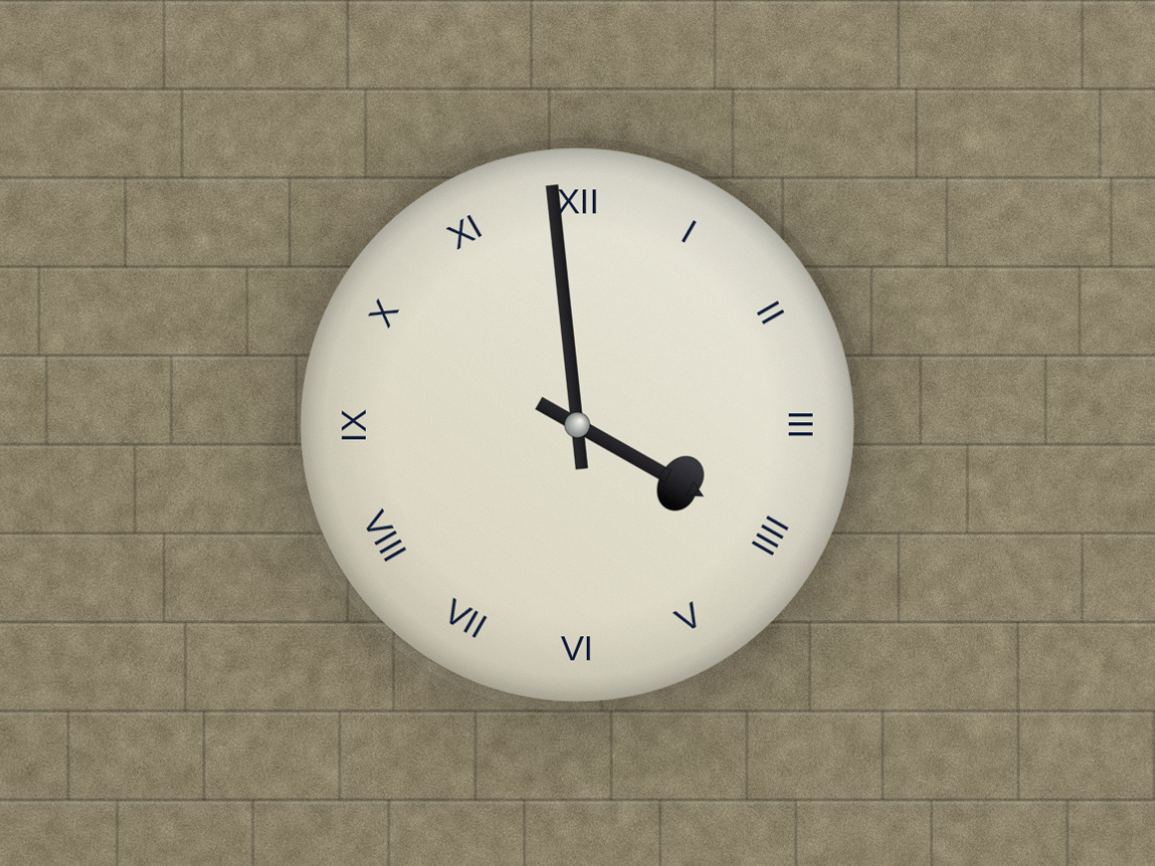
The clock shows 3h59
